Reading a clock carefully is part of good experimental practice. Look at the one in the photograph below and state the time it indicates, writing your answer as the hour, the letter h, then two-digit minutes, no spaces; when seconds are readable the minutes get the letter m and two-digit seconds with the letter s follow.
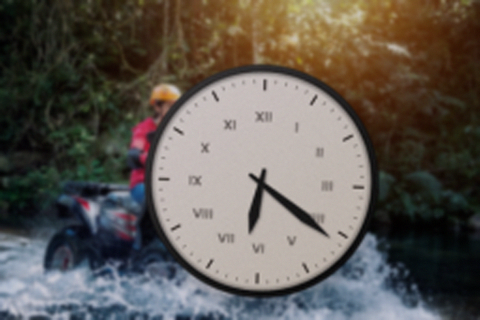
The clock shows 6h21
